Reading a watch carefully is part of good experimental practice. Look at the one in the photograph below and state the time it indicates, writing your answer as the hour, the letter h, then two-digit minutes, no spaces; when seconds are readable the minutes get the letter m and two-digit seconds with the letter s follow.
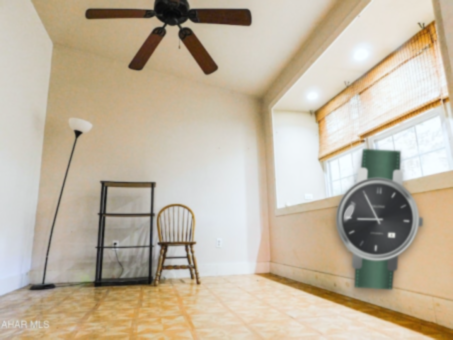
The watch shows 8h55
